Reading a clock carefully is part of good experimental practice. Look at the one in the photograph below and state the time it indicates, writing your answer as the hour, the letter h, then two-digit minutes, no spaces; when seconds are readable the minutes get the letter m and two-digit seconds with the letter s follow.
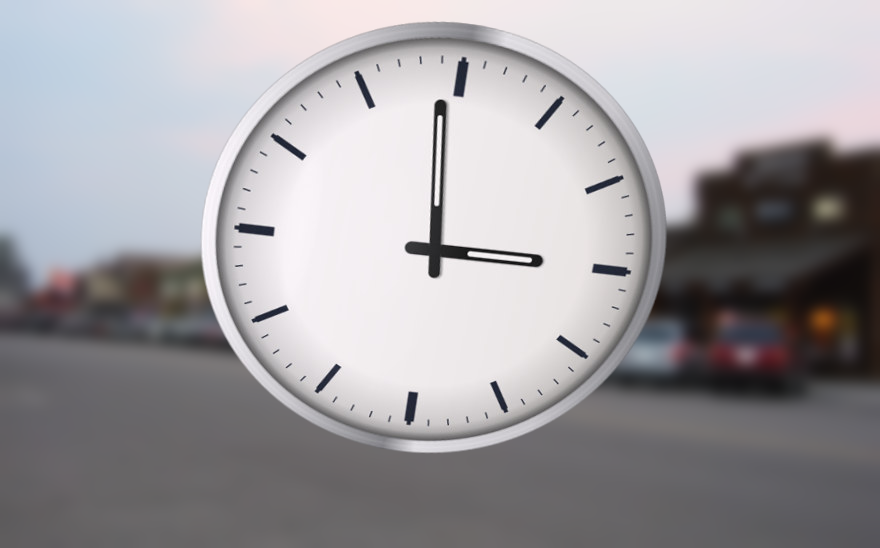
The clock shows 2h59
